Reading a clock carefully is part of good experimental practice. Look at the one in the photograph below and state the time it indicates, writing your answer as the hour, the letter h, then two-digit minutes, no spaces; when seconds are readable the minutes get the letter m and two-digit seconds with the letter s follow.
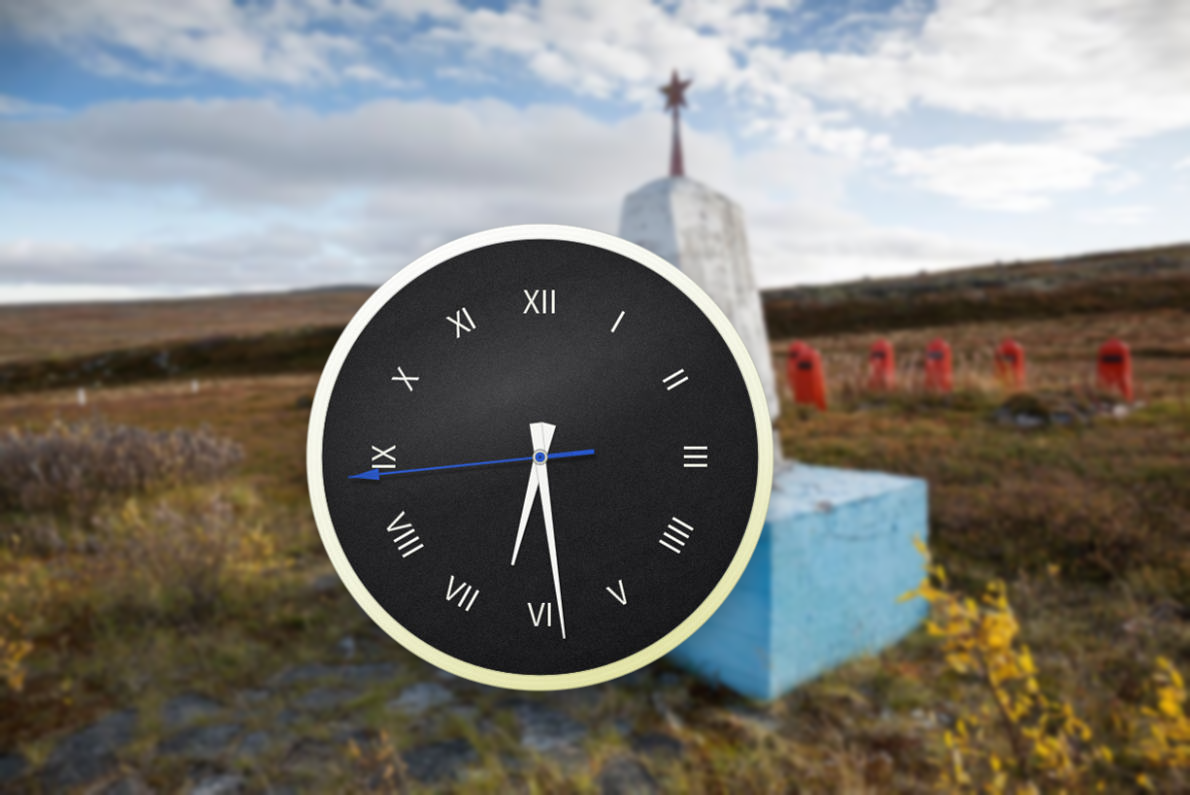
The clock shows 6h28m44s
